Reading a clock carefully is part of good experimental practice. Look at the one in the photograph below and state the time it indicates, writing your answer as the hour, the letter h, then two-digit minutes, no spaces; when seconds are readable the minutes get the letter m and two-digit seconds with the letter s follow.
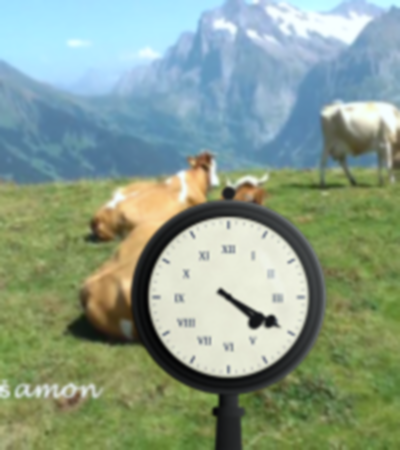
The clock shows 4h20
